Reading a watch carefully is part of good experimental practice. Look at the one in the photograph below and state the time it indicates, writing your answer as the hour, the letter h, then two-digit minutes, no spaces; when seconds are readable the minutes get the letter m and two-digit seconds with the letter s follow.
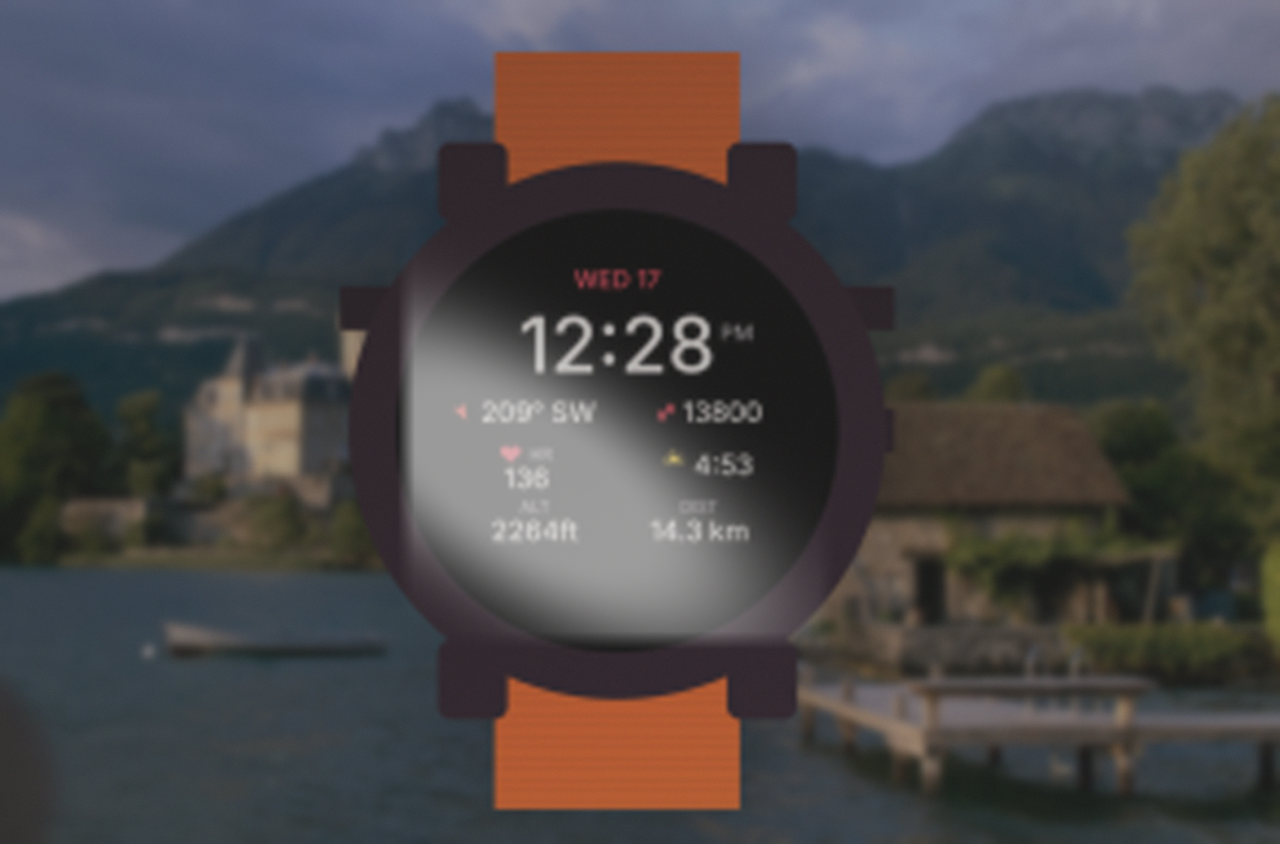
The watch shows 12h28
